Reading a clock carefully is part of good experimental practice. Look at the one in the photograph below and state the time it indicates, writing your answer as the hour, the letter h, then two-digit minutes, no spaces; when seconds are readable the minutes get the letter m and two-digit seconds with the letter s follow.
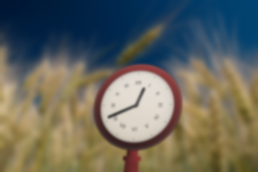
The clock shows 12h41
